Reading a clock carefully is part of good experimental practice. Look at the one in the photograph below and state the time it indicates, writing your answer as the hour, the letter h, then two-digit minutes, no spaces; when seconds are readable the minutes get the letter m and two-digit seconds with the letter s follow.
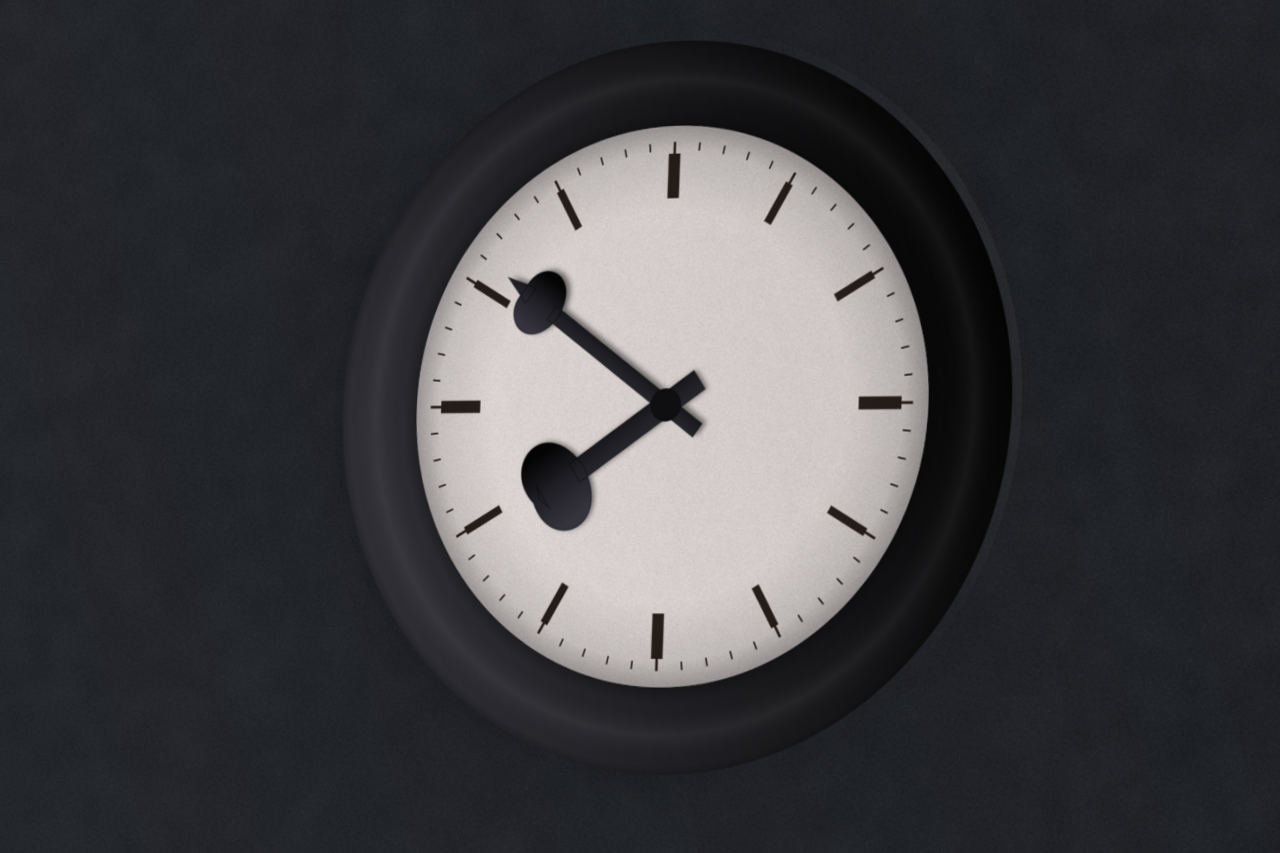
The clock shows 7h51
